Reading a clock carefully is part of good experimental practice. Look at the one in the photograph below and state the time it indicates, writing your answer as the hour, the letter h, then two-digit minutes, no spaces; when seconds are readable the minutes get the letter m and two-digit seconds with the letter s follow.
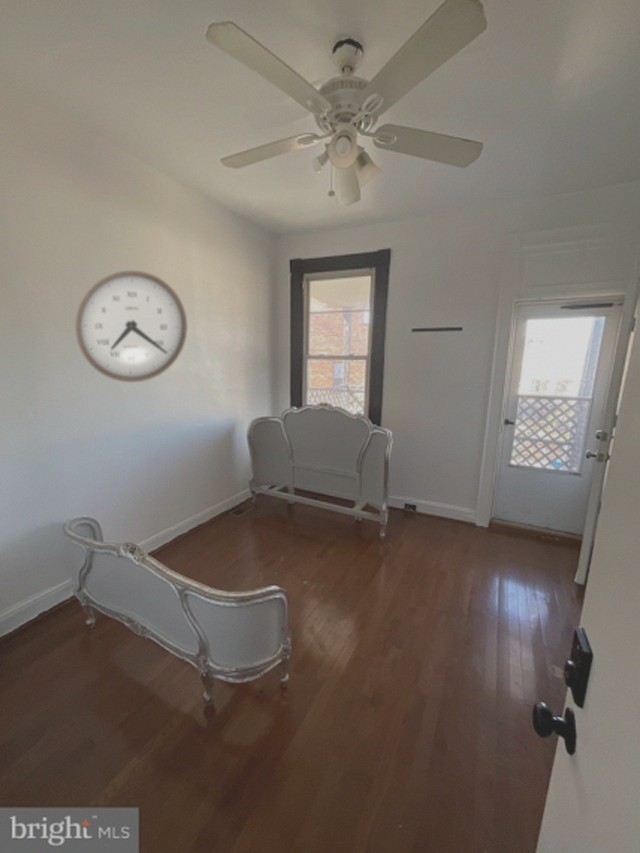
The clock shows 7h21
